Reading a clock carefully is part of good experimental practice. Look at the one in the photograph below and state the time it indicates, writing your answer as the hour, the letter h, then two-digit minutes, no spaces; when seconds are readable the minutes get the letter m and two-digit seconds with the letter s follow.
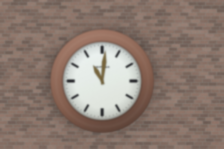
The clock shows 11h01
